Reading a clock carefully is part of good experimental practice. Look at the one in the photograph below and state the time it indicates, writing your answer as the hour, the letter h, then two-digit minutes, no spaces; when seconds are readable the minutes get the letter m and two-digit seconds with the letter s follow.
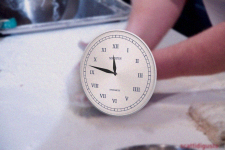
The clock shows 11h47
